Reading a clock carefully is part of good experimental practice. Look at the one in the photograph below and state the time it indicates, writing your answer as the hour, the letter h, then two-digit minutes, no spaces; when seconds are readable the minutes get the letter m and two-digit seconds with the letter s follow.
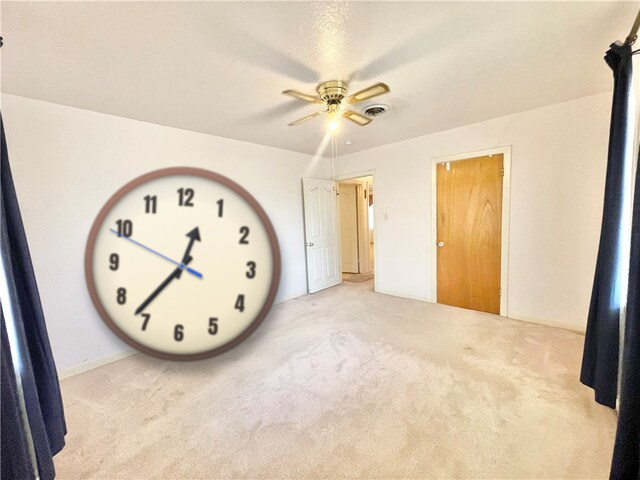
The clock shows 12h36m49s
